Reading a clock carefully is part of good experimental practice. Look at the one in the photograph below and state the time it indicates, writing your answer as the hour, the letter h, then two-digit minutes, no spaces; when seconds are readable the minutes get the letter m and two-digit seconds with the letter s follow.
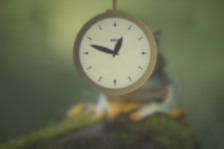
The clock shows 12h48
